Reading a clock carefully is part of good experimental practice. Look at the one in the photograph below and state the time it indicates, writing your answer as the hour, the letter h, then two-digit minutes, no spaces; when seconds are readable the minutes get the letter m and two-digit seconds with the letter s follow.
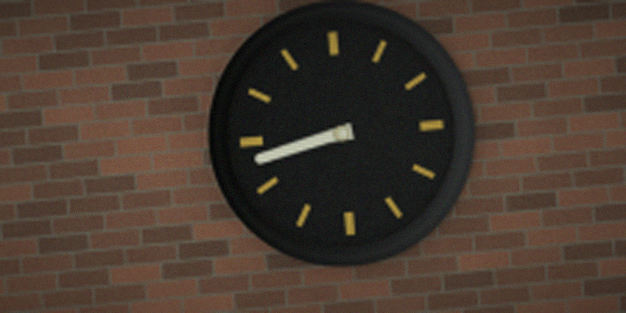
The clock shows 8h43
